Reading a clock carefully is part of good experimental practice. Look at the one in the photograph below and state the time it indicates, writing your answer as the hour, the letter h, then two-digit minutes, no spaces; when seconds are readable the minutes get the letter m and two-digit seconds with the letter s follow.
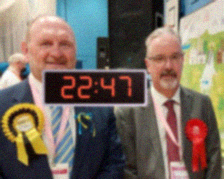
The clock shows 22h47
